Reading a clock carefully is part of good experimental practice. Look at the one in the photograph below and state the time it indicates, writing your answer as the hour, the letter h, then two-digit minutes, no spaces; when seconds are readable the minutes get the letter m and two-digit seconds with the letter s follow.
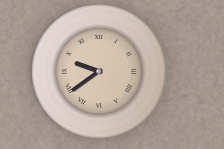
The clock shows 9h39
